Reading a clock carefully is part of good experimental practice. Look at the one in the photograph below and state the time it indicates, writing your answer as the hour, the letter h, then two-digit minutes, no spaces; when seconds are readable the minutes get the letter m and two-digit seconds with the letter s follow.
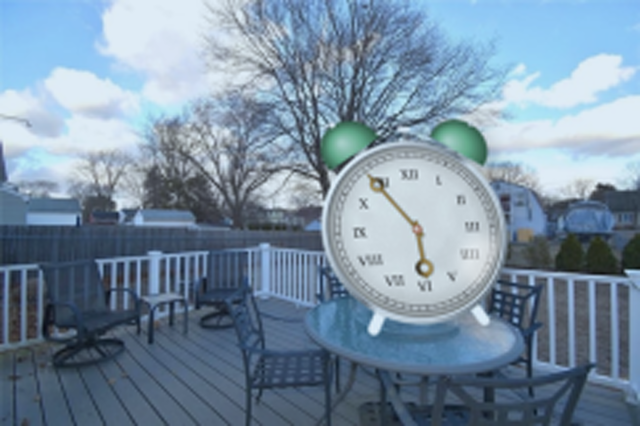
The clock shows 5h54
